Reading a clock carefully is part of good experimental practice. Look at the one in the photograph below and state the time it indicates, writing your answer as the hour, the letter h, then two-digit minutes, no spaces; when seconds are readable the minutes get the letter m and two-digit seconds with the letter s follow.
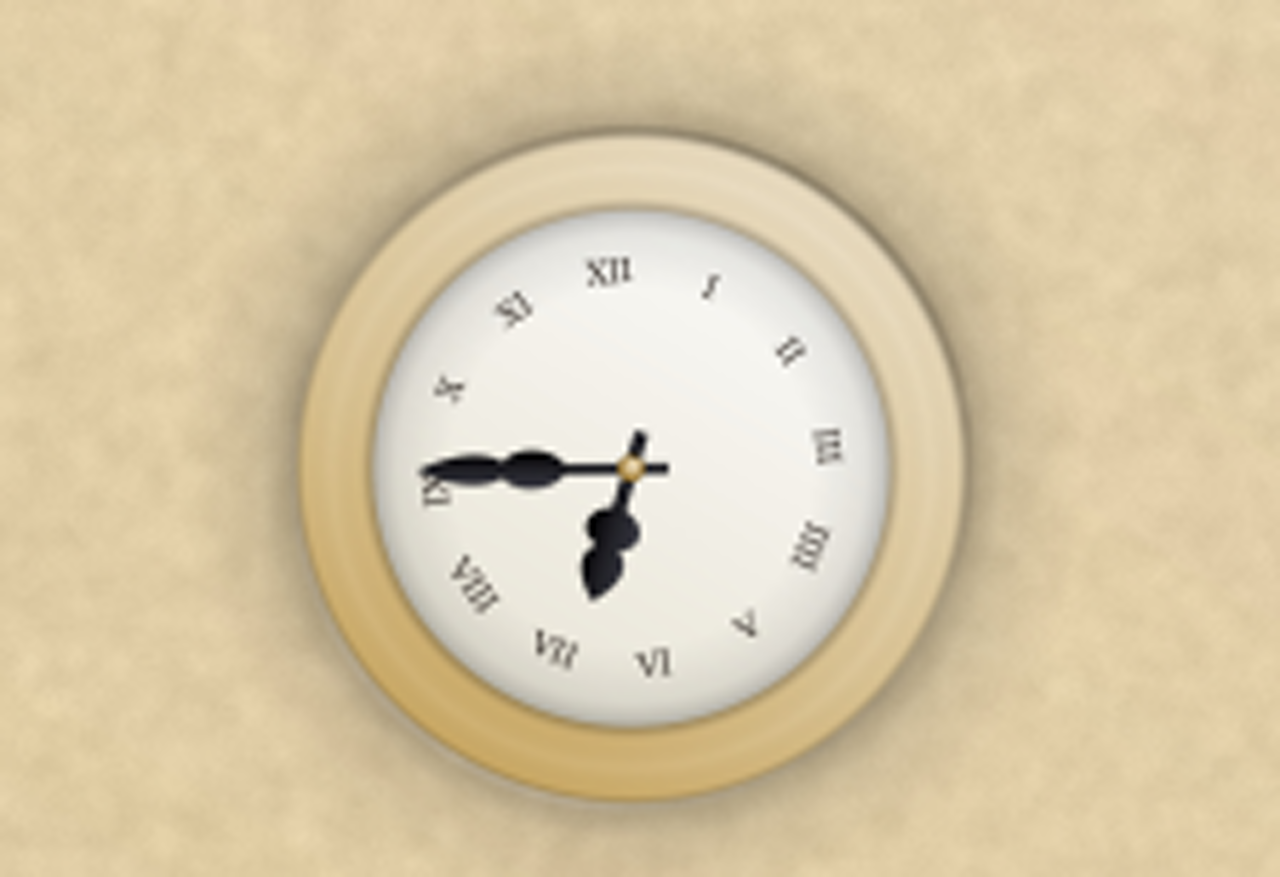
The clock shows 6h46
